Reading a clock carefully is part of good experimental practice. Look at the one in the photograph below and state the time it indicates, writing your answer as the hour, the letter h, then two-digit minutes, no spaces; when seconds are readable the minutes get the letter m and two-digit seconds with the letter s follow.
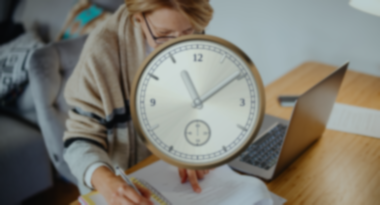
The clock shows 11h09
